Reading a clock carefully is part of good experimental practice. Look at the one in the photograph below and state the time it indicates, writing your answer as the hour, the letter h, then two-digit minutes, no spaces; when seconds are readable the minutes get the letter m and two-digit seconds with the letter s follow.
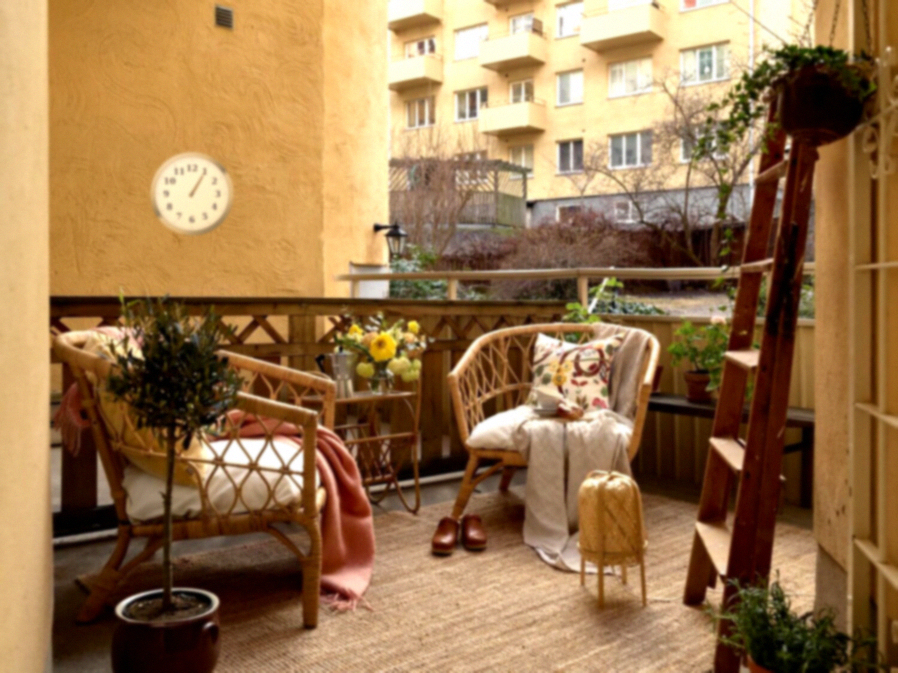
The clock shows 1h05
